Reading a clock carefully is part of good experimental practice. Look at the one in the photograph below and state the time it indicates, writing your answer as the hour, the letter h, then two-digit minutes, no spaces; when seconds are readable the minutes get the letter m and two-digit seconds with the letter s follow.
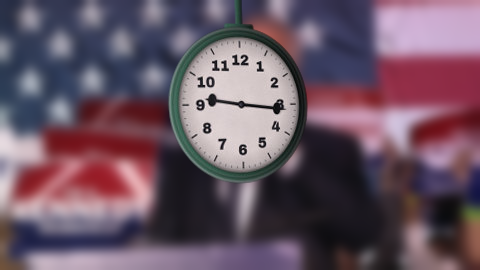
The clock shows 9h16
